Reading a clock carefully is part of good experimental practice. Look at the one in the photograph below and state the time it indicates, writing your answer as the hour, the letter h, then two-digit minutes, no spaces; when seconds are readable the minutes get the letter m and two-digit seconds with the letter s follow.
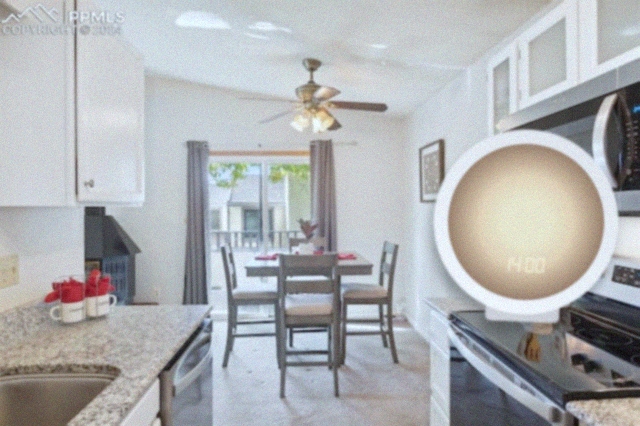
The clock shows 14h00
